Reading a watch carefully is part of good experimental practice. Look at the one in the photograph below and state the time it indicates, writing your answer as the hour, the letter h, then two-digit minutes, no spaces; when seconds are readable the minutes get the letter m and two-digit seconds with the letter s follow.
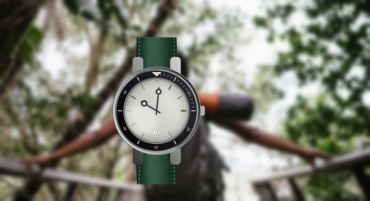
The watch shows 10h01
